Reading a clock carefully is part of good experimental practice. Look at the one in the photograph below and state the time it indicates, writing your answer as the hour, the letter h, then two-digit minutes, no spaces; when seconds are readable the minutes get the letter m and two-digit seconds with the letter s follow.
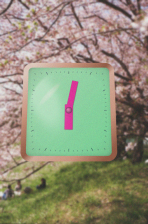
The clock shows 6h02
